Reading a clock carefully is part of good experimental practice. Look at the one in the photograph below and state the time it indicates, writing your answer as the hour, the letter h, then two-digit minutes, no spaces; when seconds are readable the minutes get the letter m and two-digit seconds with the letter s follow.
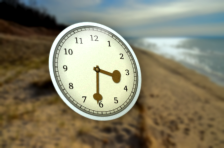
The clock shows 3h31
